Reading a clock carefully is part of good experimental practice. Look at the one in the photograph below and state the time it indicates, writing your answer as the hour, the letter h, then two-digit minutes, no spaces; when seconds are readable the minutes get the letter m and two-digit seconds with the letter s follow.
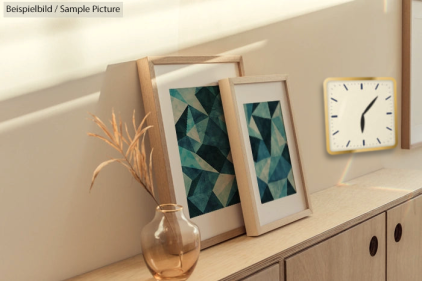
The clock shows 6h07
